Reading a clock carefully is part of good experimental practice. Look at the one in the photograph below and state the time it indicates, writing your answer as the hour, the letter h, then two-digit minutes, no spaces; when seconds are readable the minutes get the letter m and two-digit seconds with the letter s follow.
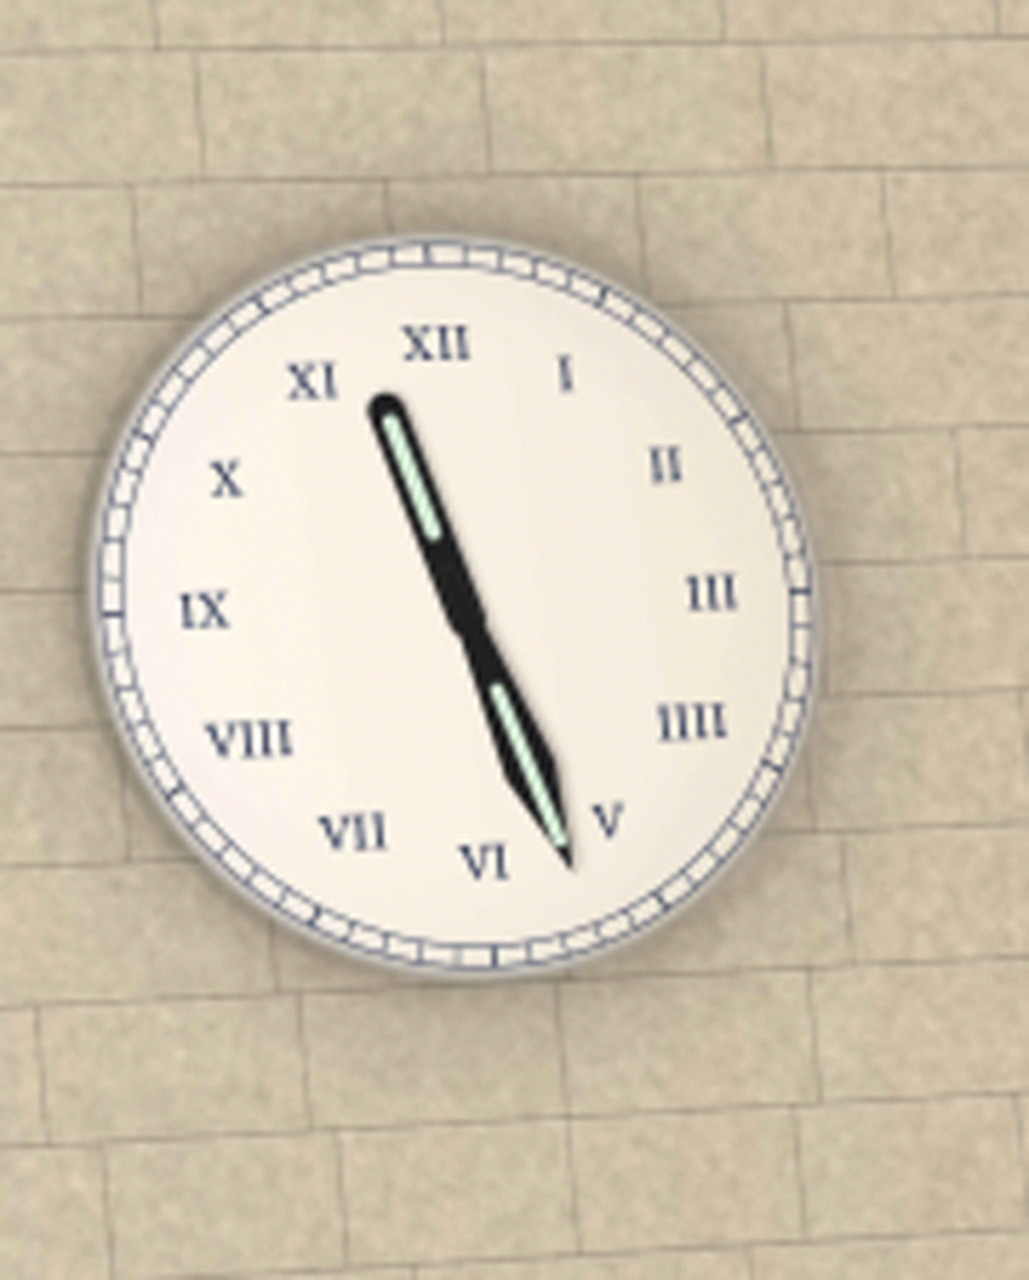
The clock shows 11h27
